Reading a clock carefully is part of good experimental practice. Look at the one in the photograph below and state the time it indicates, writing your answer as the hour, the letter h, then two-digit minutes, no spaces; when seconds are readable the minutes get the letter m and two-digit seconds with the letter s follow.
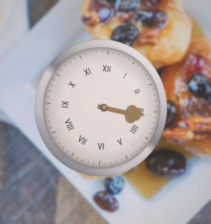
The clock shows 3h16
